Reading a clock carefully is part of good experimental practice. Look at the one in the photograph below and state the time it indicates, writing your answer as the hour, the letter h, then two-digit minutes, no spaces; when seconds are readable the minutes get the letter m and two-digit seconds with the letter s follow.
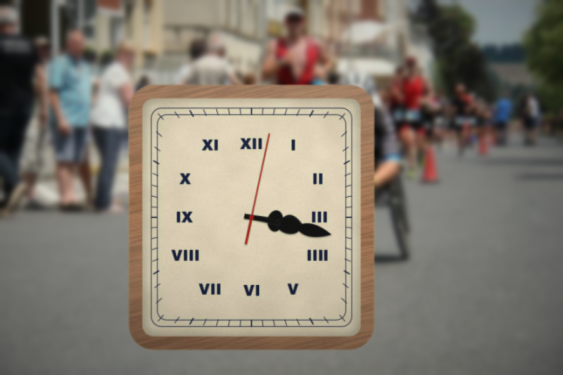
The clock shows 3h17m02s
